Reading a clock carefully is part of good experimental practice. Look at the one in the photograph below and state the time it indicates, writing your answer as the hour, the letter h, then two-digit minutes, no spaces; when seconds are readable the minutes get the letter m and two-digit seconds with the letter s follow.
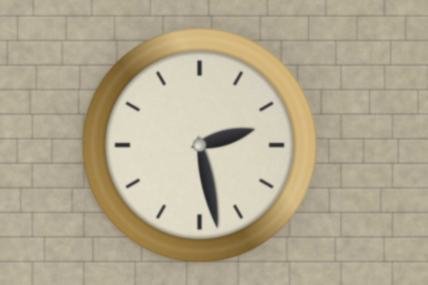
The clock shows 2h28
